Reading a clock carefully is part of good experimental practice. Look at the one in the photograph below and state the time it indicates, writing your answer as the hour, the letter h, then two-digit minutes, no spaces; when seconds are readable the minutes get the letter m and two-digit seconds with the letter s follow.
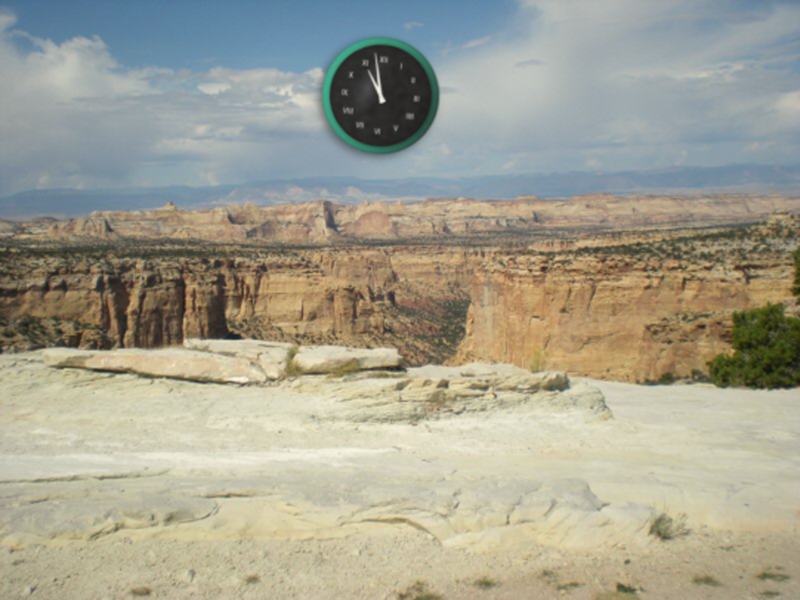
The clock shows 10h58
